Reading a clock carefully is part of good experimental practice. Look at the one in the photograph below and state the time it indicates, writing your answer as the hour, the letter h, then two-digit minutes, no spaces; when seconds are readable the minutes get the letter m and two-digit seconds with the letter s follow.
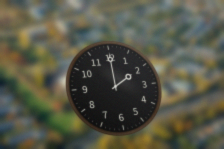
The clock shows 2h00
